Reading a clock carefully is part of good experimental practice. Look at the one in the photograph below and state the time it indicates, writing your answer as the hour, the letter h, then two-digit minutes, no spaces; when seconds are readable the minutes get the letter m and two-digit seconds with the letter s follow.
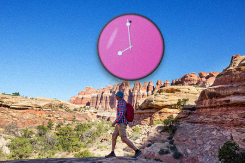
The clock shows 7h59
